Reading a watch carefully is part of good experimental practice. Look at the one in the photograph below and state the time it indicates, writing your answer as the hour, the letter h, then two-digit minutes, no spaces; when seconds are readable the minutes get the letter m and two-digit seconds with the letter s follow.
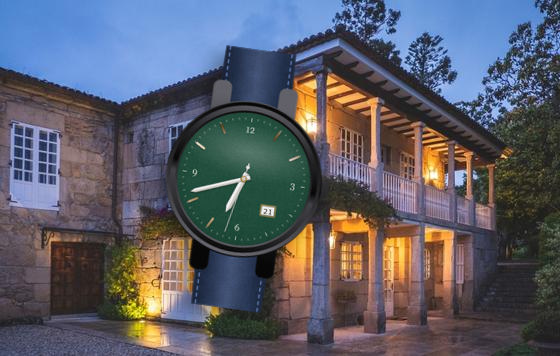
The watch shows 6h41m32s
